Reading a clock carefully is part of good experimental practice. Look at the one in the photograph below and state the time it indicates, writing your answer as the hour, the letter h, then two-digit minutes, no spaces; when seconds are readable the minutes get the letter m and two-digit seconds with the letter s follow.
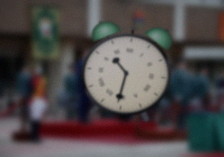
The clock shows 10h31
